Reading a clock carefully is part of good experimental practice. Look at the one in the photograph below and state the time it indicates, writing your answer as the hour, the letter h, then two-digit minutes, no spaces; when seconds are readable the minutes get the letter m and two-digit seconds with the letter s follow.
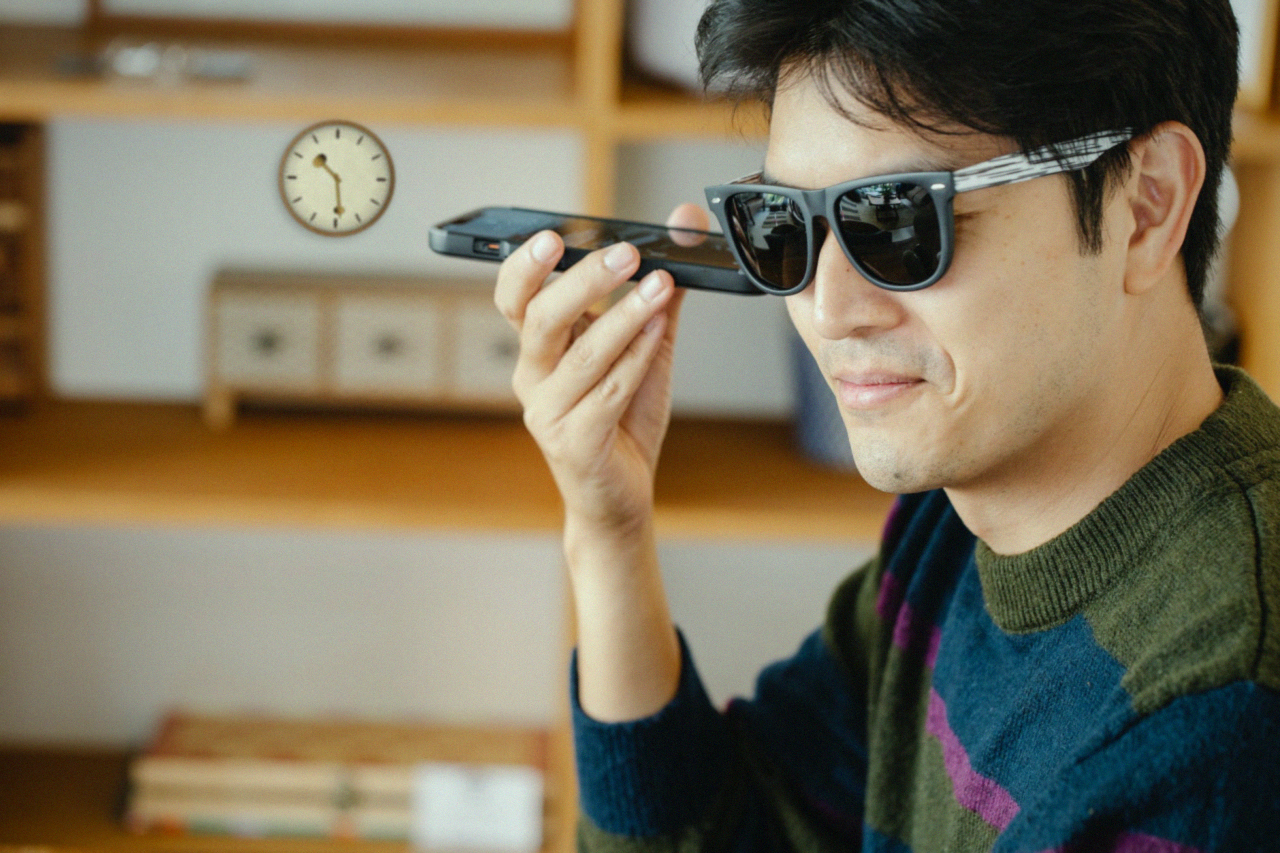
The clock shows 10h29
